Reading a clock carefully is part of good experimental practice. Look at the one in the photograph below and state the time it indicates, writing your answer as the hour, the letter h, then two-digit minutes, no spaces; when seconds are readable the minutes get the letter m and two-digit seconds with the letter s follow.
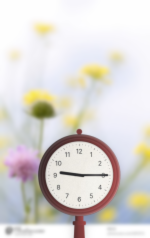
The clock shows 9h15
